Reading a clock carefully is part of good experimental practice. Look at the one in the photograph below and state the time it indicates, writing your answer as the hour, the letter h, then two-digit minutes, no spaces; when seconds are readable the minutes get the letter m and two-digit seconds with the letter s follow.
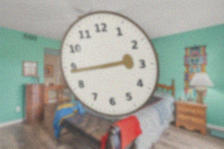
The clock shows 2h44
